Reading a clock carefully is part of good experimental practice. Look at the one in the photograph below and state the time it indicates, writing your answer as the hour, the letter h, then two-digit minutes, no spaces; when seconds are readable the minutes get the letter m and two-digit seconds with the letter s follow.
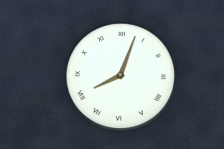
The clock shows 8h03
